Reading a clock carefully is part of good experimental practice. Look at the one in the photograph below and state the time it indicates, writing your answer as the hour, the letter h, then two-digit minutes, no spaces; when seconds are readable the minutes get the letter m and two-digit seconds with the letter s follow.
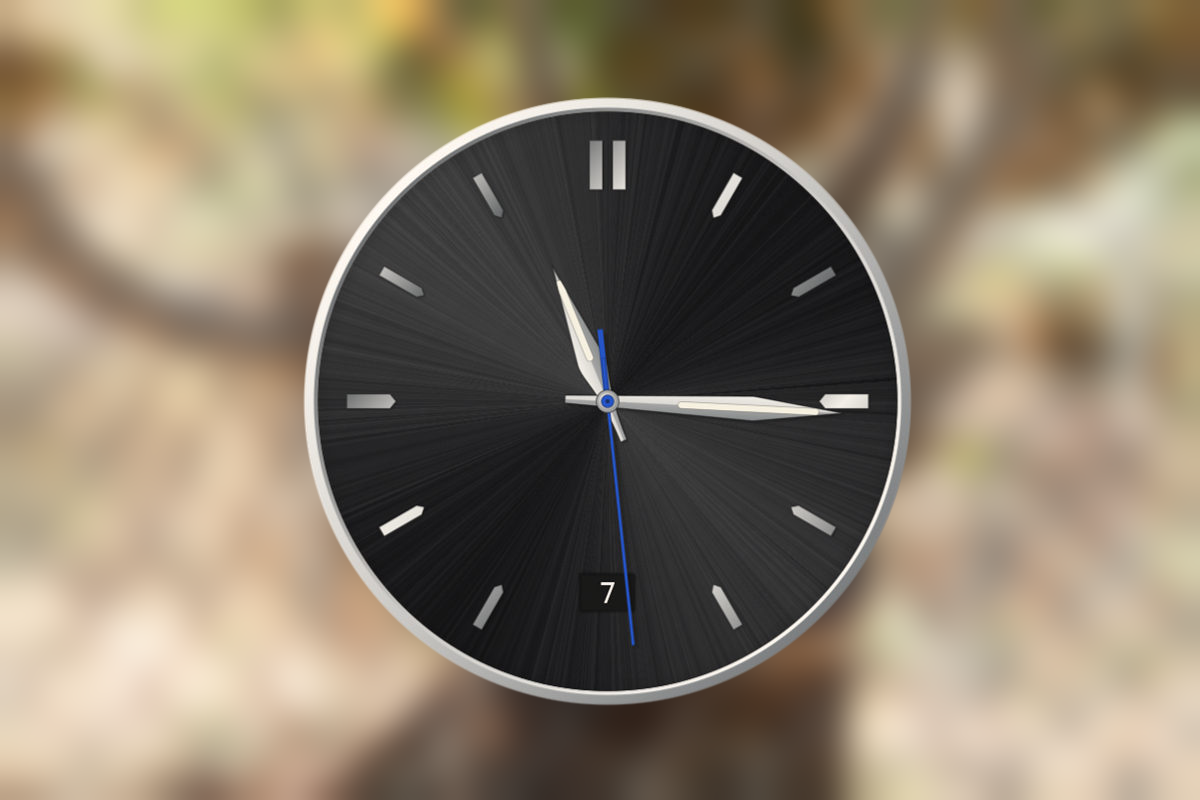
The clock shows 11h15m29s
